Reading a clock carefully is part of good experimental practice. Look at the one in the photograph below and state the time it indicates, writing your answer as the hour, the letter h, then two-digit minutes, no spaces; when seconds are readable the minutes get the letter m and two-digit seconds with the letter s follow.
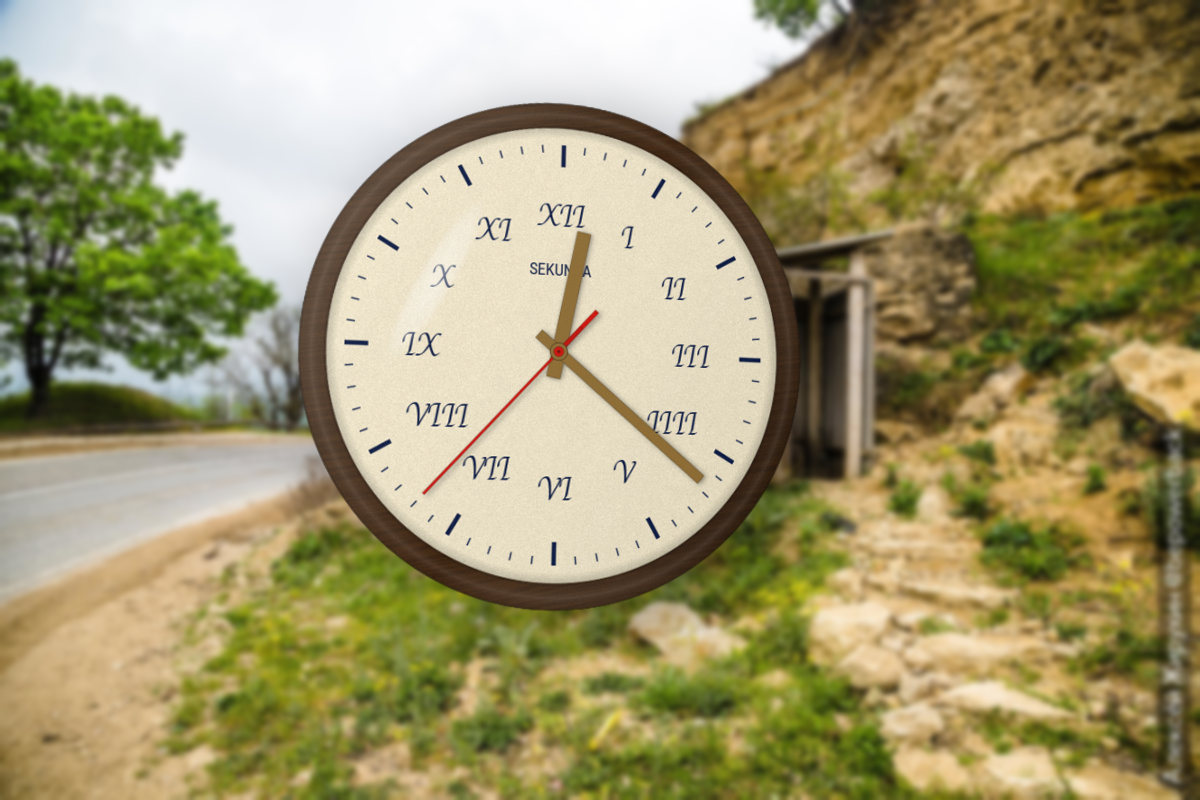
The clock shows 12h21m37s
